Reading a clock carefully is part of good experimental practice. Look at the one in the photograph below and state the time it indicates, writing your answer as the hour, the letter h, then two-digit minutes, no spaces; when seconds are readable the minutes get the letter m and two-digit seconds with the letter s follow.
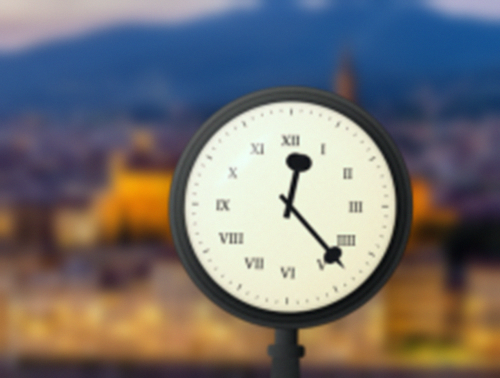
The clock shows 12h23
